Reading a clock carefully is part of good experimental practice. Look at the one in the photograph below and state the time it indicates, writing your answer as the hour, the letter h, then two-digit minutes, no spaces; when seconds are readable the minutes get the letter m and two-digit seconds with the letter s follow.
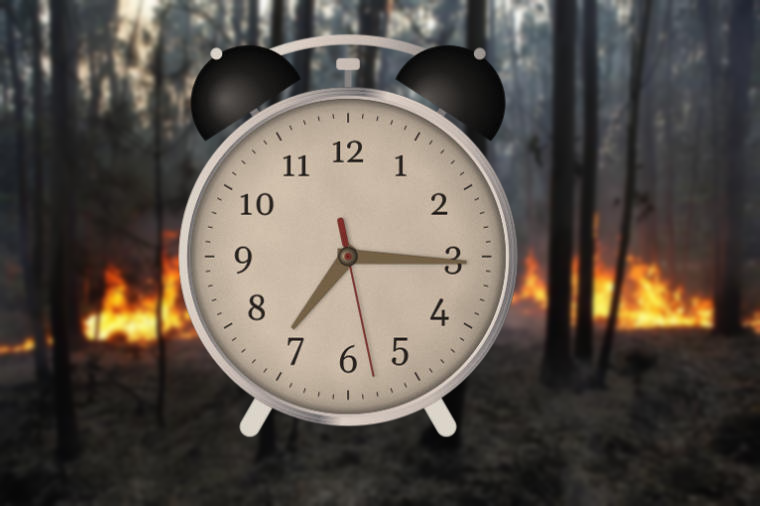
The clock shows 7h15m28s
